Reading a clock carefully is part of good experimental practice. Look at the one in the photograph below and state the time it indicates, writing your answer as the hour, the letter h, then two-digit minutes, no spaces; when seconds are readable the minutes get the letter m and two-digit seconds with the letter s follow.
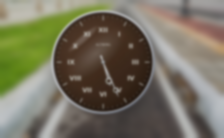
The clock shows 5h26
